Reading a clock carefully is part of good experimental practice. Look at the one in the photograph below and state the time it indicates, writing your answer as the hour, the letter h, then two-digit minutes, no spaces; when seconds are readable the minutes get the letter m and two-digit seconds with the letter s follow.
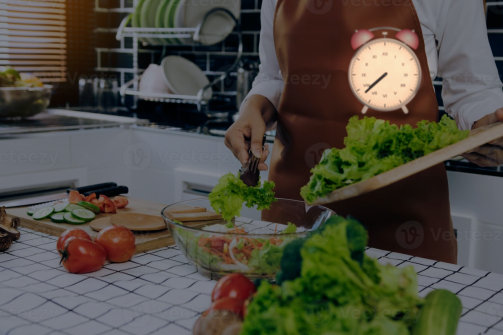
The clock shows 7h38
